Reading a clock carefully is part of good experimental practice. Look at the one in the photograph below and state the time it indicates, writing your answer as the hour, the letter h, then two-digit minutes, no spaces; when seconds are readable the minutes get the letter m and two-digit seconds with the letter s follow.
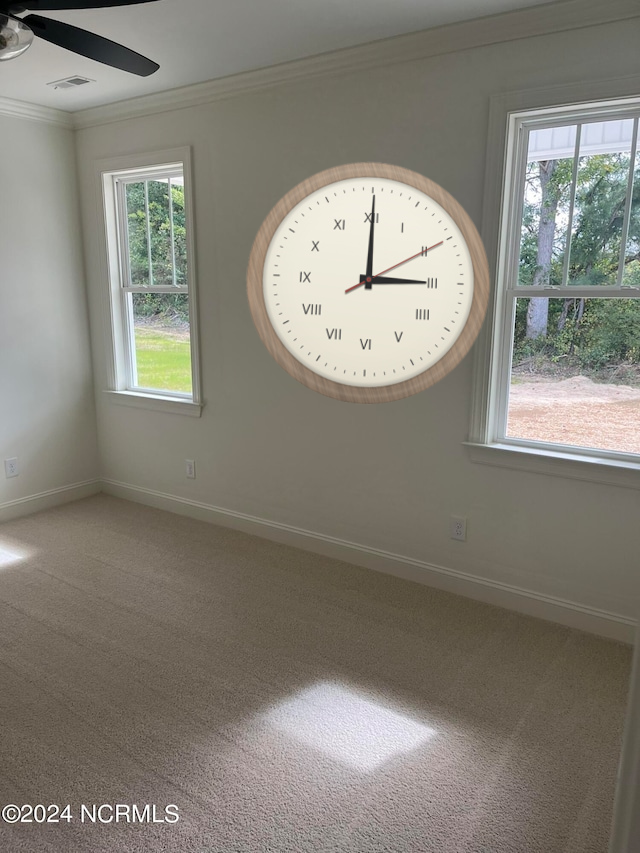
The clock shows 3h00m10s
